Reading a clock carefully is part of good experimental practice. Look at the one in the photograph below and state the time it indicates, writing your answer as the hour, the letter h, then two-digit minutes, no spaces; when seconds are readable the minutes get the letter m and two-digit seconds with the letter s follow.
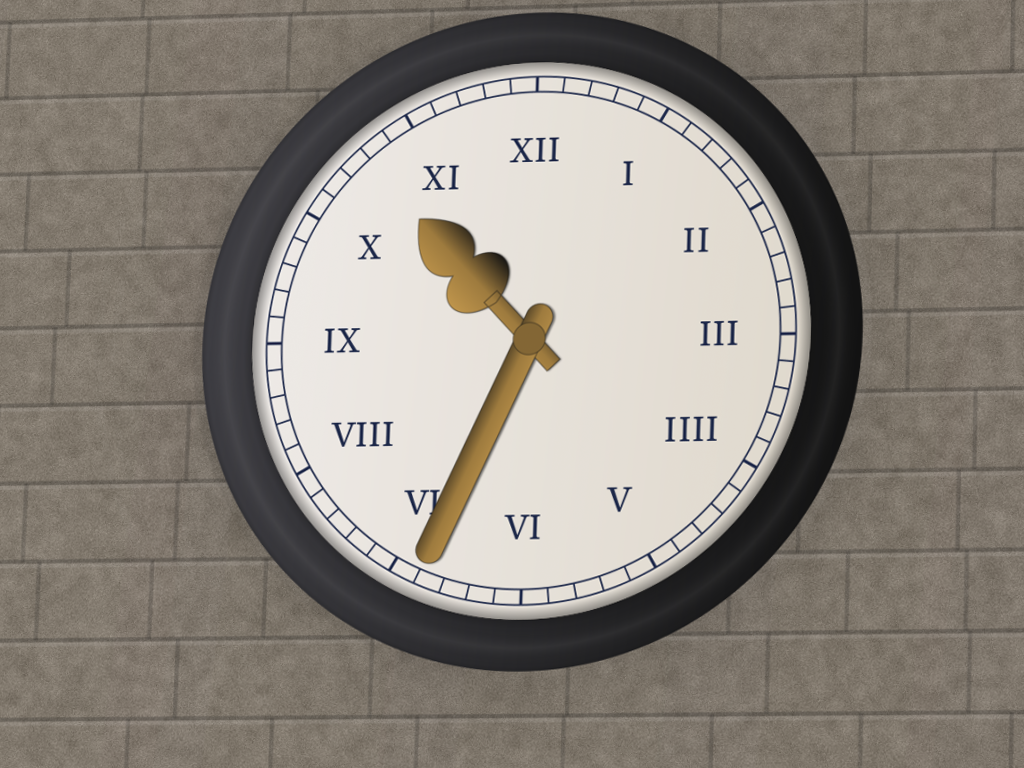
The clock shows 10h34
